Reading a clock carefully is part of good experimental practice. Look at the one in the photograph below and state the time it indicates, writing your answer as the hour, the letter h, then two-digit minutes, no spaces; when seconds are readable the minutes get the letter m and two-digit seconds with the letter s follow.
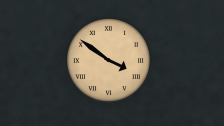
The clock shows 3h51
